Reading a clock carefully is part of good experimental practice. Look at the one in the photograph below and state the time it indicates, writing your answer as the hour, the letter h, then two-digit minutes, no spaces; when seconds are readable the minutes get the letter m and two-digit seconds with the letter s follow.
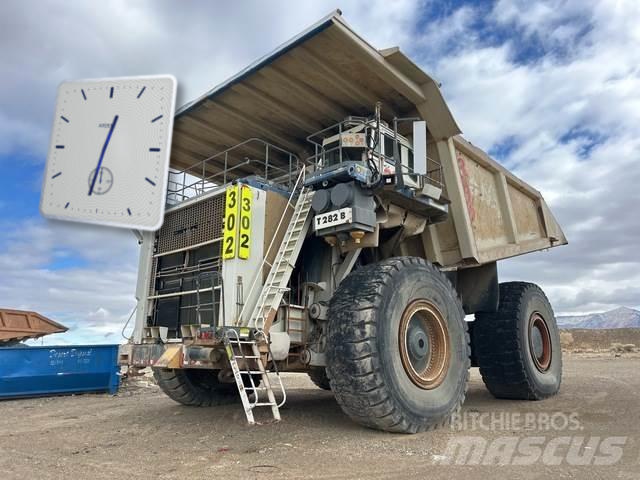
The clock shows 12h32
